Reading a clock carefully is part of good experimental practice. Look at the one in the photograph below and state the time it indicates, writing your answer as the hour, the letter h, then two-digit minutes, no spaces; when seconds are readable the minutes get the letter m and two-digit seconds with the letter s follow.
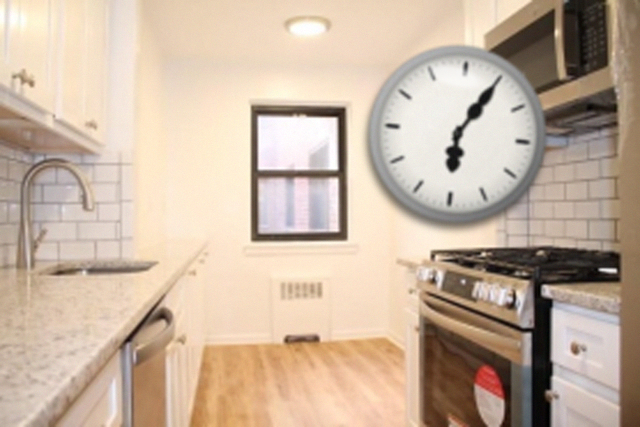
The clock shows 6h05
